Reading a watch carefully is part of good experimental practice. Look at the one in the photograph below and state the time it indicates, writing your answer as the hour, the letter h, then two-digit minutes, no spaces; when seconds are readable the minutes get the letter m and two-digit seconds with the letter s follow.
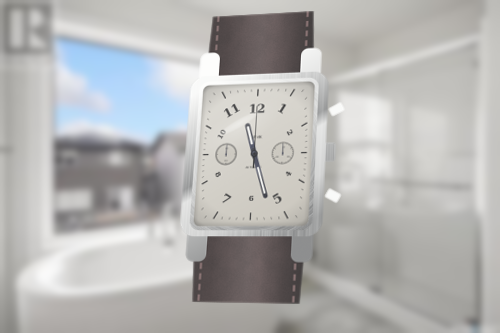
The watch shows 11h27
